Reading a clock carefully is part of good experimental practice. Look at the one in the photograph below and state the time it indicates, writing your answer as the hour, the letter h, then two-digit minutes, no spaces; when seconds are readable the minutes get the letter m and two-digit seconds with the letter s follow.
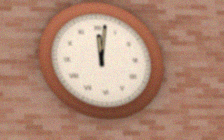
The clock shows 12h02
